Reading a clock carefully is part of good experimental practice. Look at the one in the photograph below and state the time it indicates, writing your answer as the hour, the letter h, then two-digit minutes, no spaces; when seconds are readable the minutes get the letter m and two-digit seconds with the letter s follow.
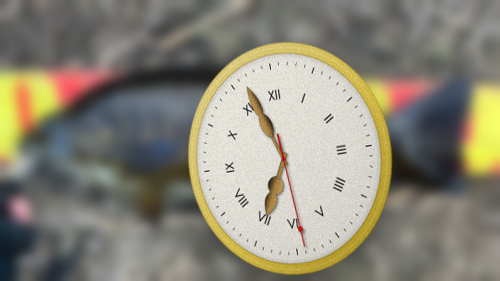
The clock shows 6h56m29s
